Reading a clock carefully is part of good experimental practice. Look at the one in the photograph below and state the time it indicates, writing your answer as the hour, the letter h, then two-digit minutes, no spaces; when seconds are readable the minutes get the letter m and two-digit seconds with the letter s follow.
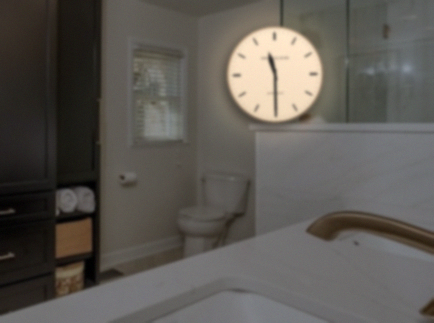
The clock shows 11h30
